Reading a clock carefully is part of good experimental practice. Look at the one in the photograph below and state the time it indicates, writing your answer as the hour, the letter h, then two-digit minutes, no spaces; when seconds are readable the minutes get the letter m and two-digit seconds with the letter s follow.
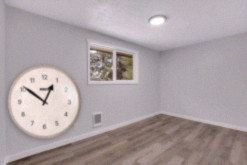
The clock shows 12h51
